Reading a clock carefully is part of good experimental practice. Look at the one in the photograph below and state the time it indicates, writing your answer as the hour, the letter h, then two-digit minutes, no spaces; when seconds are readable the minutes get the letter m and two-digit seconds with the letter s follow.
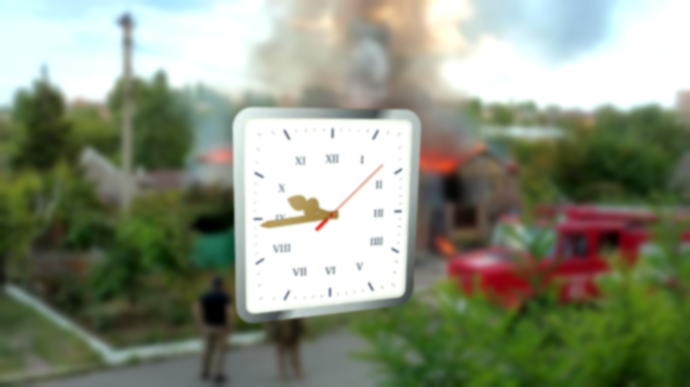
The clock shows 9h44m08s
